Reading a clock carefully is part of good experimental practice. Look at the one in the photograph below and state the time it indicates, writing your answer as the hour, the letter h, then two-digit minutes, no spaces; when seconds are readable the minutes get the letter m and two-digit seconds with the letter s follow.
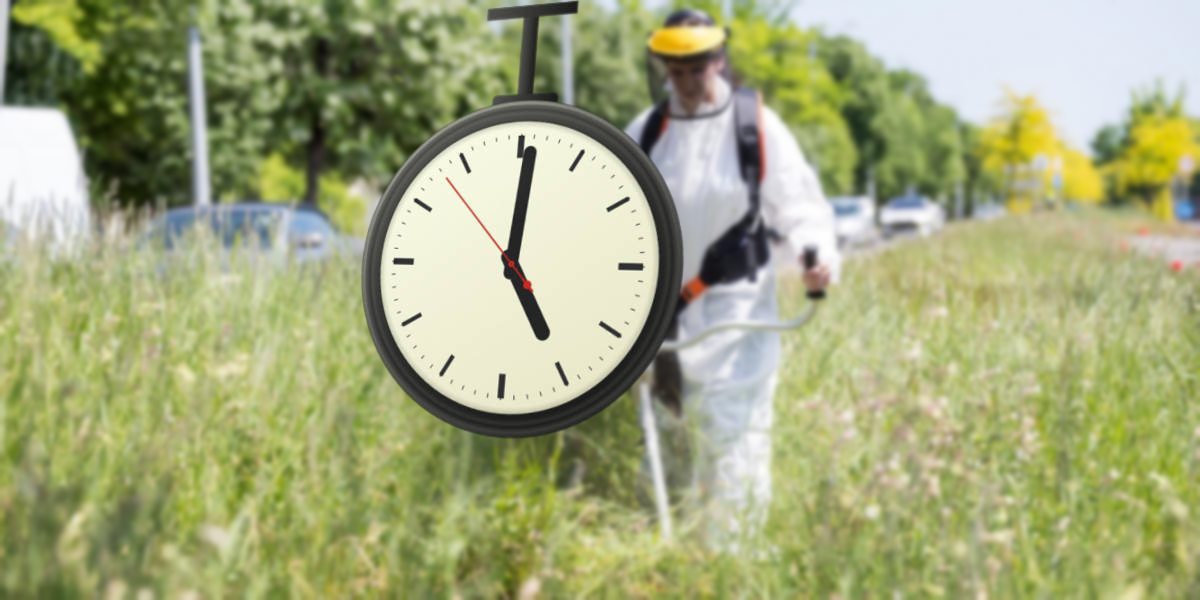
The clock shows 5h00m53s
